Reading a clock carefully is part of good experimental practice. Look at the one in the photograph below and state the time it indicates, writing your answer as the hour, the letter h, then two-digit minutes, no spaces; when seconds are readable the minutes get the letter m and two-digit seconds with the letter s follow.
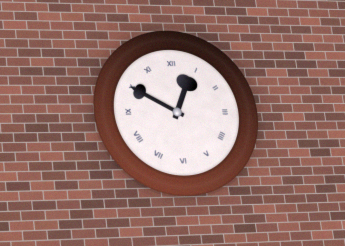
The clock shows 12h50
